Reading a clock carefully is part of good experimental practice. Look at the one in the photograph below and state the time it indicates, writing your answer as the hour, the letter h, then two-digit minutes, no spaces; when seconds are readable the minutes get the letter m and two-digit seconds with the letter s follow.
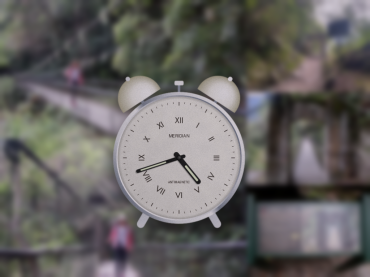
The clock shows 4h42
